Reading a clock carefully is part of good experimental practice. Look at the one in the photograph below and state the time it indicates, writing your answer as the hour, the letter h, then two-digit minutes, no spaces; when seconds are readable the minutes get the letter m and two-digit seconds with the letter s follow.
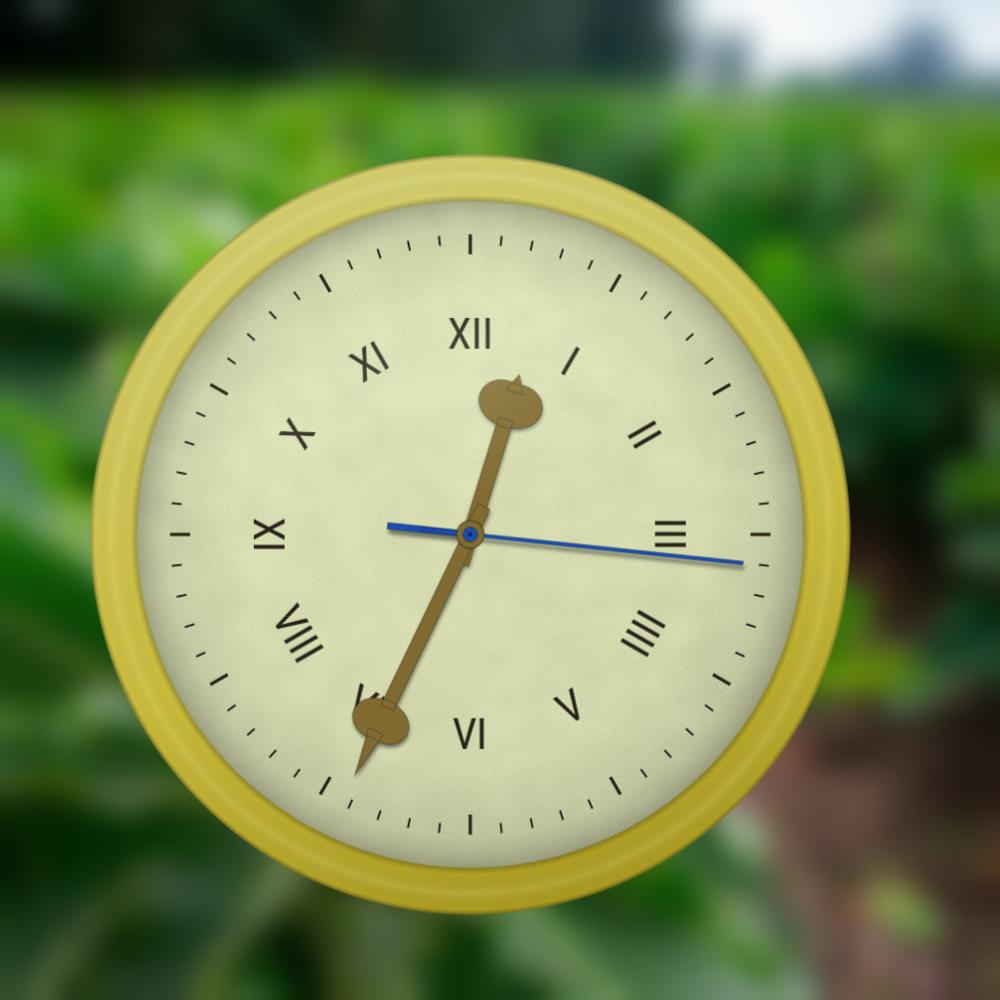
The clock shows 12h34m16s
